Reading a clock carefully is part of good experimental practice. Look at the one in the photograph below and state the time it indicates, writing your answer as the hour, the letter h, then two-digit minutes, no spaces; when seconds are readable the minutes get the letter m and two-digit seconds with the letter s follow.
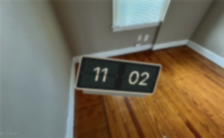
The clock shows 11h02
